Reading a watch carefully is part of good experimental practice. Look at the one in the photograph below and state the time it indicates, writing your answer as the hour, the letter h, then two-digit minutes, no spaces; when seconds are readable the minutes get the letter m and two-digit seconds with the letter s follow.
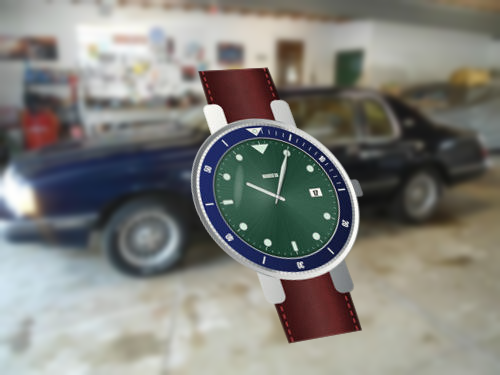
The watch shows 10h05
